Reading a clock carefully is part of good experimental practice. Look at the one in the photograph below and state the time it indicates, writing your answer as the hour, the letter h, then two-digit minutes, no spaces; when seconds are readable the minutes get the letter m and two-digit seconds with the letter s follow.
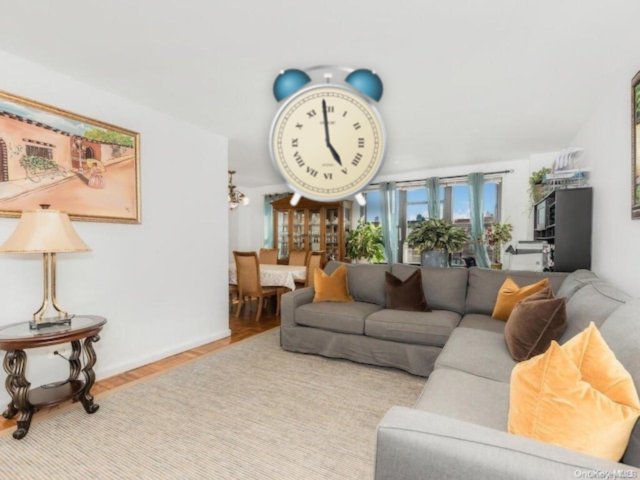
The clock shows 4h59
